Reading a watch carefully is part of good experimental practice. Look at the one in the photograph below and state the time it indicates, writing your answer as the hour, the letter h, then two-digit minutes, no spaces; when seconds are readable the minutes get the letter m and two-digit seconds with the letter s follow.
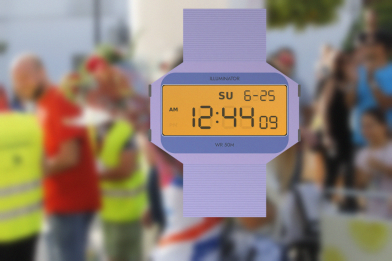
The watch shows 12h44m09s
